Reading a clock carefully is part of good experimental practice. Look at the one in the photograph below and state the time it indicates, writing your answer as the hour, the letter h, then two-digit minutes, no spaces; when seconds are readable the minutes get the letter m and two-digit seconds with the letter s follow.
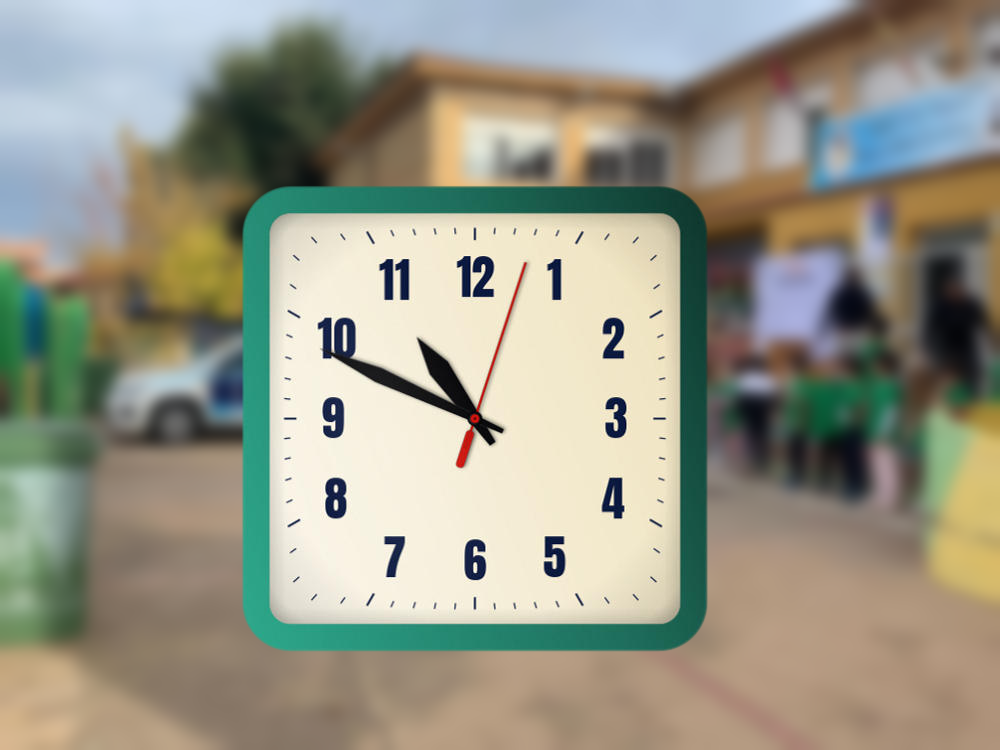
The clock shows 10h49m03s
